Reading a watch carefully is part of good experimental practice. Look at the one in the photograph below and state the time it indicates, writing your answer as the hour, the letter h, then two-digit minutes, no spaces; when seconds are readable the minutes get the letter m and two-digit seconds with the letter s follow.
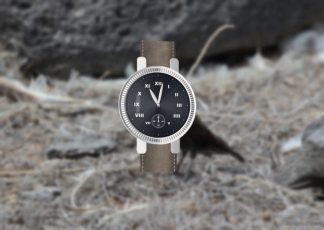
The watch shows 11h02
